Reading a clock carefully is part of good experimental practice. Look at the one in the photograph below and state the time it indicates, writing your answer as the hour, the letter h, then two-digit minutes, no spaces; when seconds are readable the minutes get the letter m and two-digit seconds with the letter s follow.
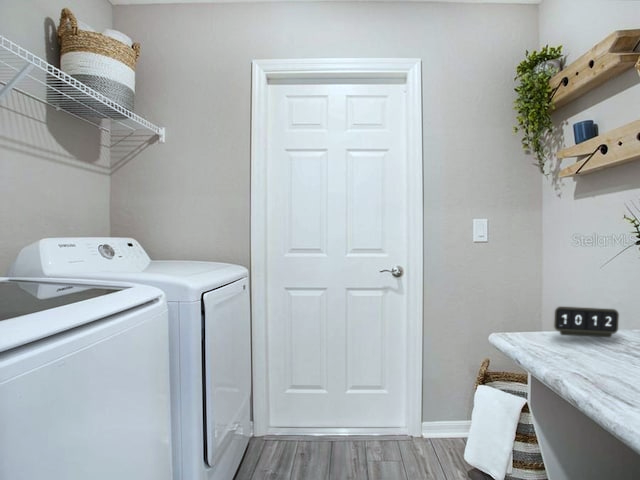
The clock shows 10h12
